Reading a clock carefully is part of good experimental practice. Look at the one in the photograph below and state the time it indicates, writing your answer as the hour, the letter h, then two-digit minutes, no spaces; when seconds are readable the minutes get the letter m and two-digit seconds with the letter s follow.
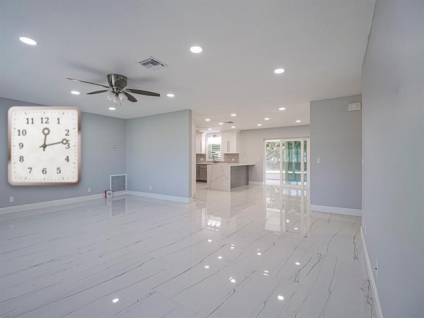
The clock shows 12h13
